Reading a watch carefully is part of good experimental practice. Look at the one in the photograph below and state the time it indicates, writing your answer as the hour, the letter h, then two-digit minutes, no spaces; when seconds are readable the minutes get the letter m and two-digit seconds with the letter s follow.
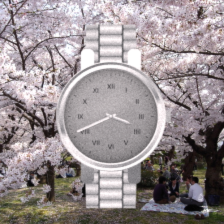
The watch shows 3h41
